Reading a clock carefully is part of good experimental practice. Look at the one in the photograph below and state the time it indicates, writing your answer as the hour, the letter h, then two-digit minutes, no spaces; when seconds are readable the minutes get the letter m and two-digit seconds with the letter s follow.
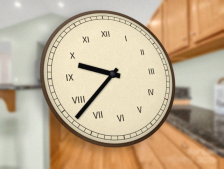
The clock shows 9h38
